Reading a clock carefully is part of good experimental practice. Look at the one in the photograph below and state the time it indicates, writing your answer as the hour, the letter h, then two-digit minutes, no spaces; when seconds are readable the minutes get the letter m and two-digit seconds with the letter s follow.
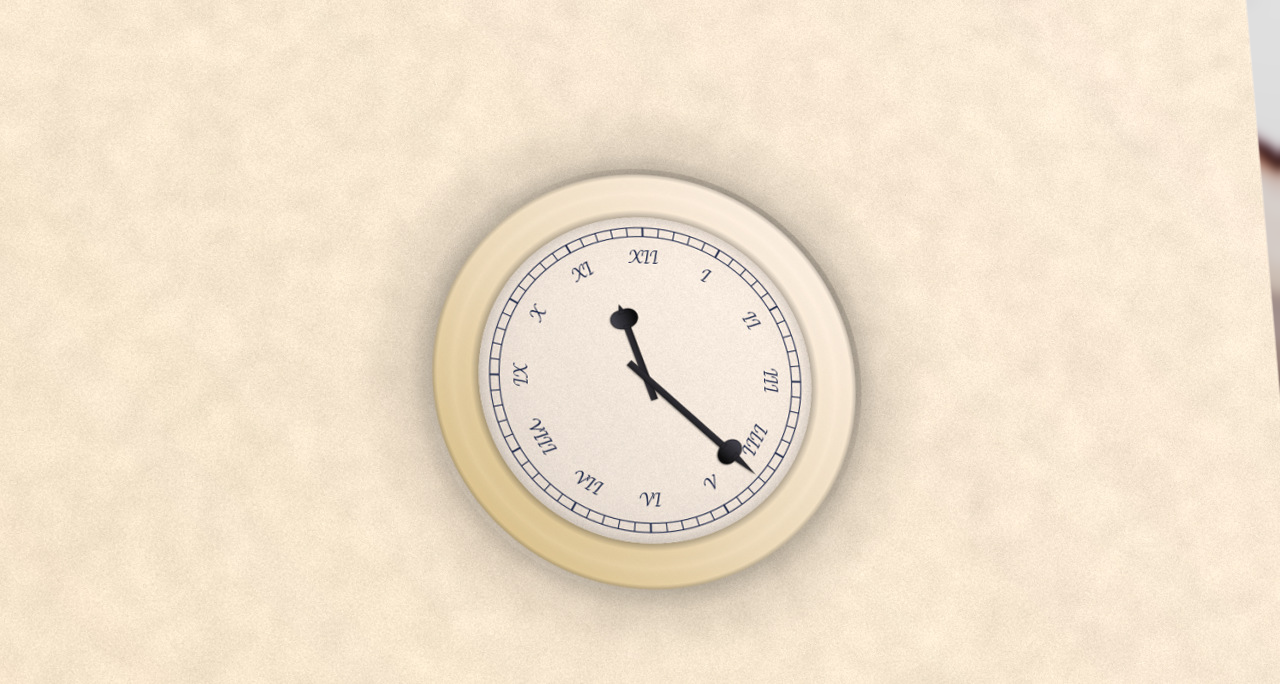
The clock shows 11h22
